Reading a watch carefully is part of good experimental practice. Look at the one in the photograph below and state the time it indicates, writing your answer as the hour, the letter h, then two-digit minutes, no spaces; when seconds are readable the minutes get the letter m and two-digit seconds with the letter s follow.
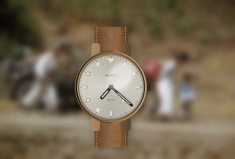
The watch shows 7h22
